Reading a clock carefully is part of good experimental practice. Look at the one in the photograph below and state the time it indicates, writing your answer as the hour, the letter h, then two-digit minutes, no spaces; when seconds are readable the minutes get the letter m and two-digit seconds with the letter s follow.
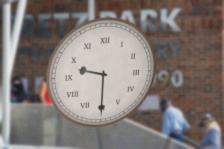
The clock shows 9h30
